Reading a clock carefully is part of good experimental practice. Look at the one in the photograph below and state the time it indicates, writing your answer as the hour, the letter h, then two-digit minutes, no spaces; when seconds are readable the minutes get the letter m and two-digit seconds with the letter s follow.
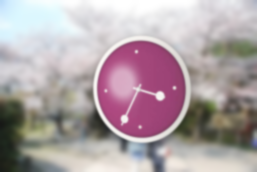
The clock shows 3h35
